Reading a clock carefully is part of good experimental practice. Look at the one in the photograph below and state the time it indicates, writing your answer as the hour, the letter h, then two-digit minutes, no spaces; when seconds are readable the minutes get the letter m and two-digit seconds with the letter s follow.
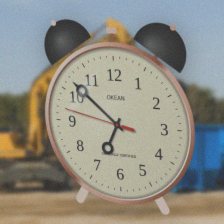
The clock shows 6h51m47s
